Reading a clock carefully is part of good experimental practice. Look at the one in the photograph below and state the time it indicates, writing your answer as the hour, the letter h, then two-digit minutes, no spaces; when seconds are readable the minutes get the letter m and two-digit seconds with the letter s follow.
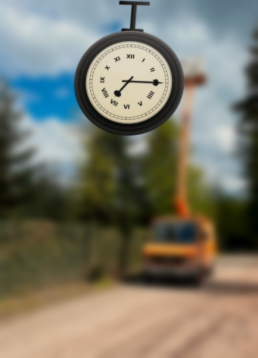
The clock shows 7h15
